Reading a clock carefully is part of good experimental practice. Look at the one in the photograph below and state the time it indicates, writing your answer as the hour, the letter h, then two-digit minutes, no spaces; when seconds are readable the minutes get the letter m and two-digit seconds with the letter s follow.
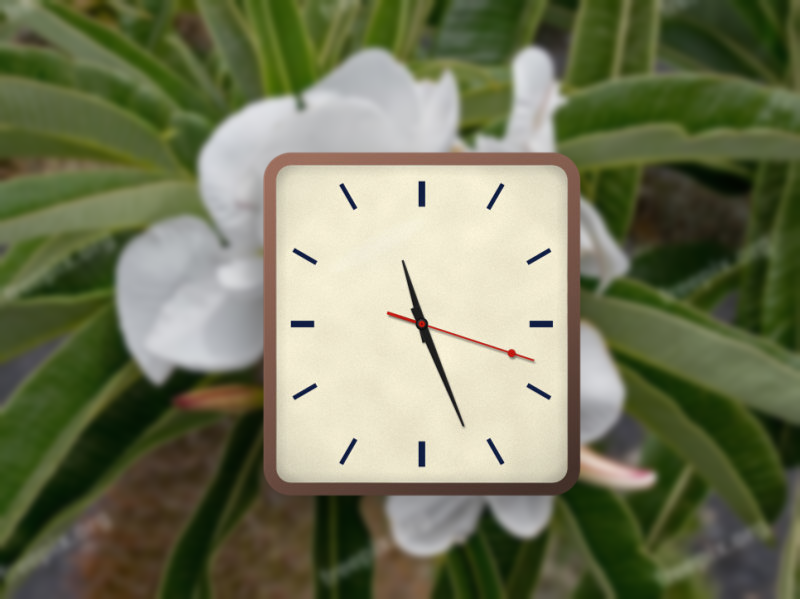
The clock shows 11h26m18s
